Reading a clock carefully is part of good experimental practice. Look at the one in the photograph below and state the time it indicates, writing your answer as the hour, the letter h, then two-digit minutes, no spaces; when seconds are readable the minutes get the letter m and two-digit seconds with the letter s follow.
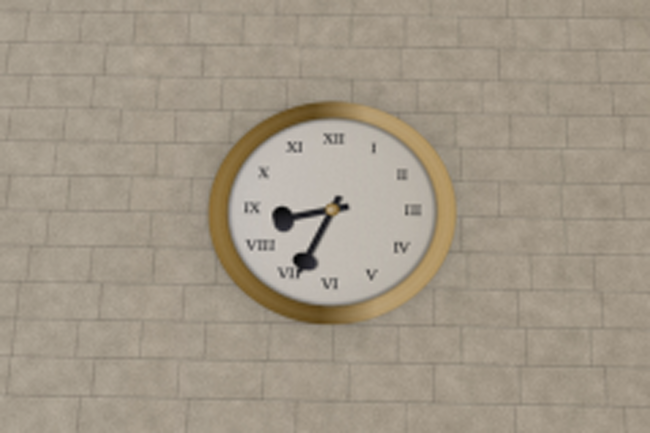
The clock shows 8h34
